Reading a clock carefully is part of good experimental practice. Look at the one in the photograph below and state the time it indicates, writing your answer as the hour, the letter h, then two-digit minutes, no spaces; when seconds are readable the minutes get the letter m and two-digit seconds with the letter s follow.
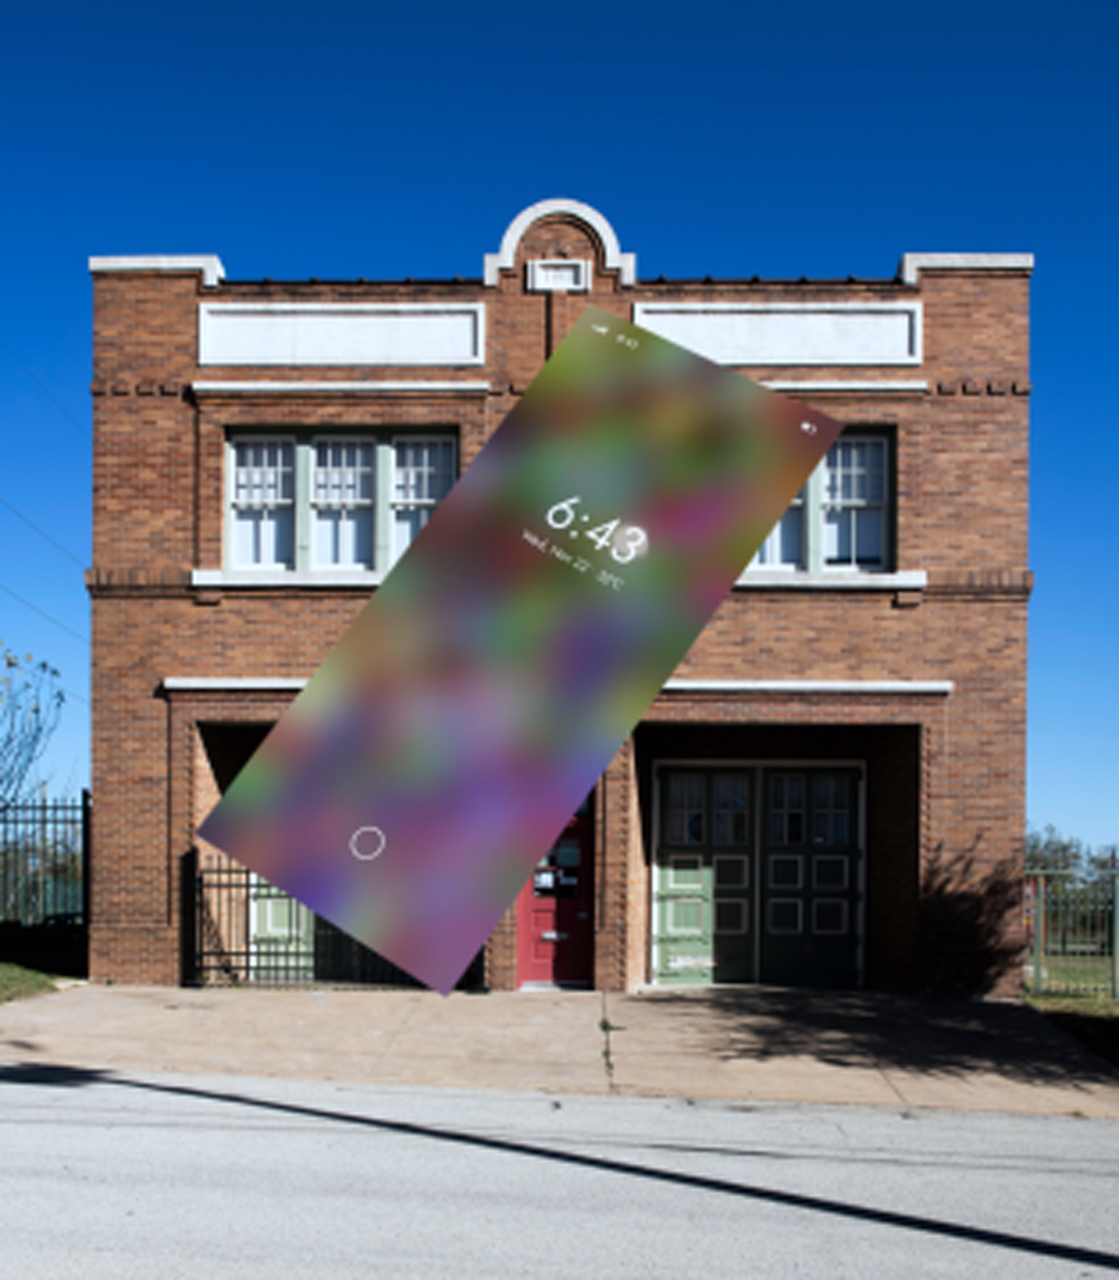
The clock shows 6h43
